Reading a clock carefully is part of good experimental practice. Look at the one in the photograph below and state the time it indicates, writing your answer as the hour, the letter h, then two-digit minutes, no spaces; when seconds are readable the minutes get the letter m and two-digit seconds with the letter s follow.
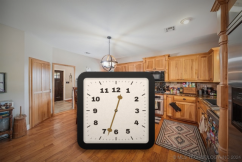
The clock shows 12h33
